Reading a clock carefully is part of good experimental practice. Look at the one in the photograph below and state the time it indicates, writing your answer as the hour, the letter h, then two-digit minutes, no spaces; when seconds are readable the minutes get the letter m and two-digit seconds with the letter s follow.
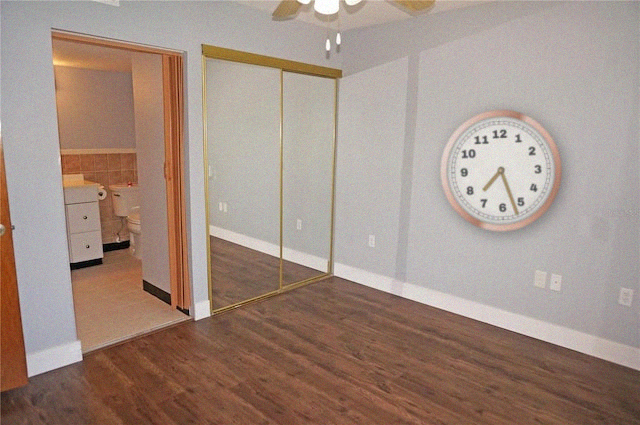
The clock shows 7h27
